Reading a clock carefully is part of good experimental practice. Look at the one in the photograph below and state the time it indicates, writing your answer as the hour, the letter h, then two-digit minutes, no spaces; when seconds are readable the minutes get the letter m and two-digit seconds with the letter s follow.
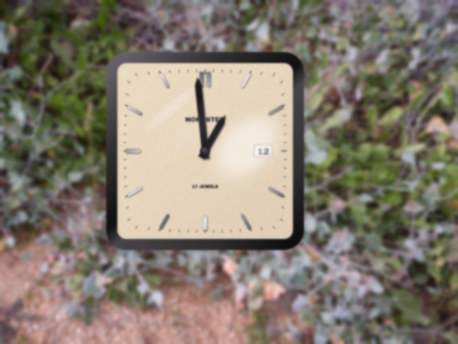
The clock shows 12h59
